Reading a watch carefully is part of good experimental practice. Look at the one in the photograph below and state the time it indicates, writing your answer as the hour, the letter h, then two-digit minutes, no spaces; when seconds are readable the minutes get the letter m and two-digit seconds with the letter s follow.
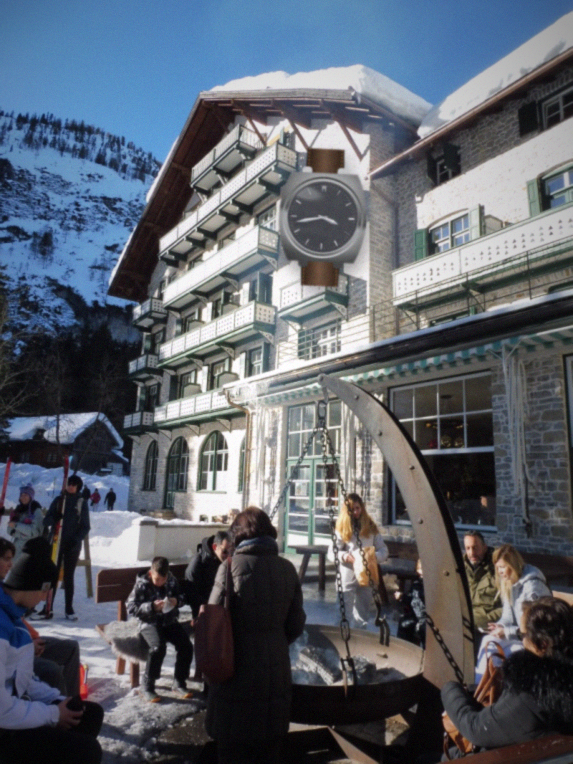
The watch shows 3h43
